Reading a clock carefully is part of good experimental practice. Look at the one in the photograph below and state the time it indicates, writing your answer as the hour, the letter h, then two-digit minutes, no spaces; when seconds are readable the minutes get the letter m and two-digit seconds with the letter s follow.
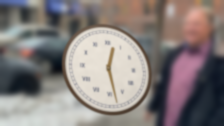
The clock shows 12h28
